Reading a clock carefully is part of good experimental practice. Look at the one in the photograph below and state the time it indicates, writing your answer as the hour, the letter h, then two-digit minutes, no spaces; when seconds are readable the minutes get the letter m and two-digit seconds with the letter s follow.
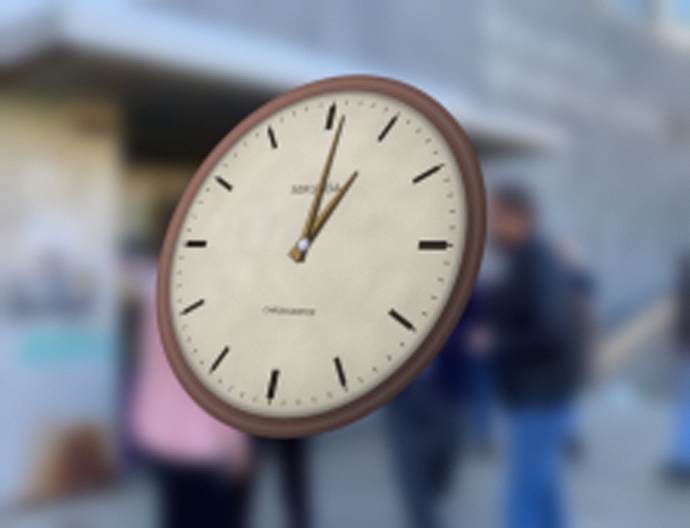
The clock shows 1h01
